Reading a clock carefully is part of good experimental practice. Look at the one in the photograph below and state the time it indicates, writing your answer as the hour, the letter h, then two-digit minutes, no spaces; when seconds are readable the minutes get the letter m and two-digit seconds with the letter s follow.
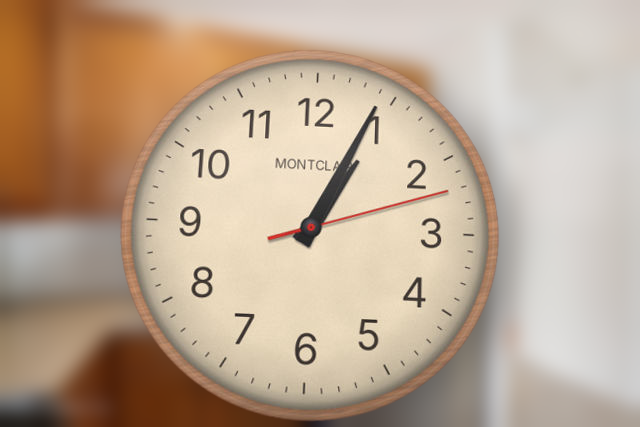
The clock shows 1h04m12s
